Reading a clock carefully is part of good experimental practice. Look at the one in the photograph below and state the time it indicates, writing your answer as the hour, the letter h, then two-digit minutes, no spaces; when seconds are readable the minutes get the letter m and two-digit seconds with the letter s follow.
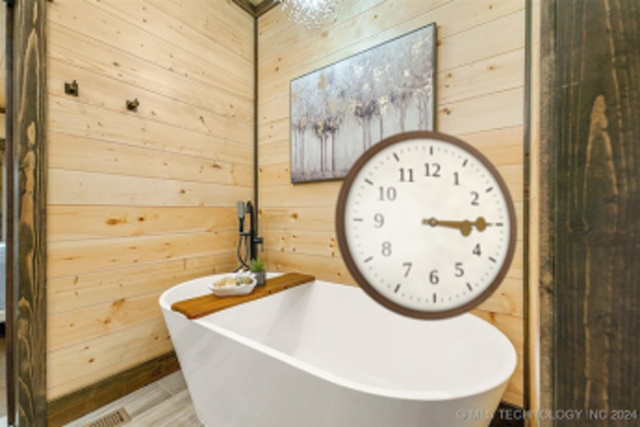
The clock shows 3h15
